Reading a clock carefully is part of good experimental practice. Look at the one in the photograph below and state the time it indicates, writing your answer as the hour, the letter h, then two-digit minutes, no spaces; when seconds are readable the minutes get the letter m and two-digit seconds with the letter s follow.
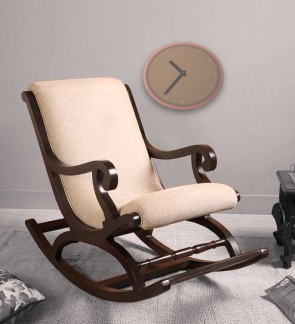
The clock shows 10h36
